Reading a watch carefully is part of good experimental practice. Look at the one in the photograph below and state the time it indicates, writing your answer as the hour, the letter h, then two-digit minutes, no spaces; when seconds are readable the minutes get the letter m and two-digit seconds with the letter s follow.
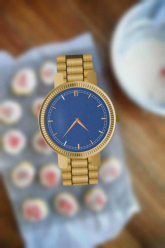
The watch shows 4h37
